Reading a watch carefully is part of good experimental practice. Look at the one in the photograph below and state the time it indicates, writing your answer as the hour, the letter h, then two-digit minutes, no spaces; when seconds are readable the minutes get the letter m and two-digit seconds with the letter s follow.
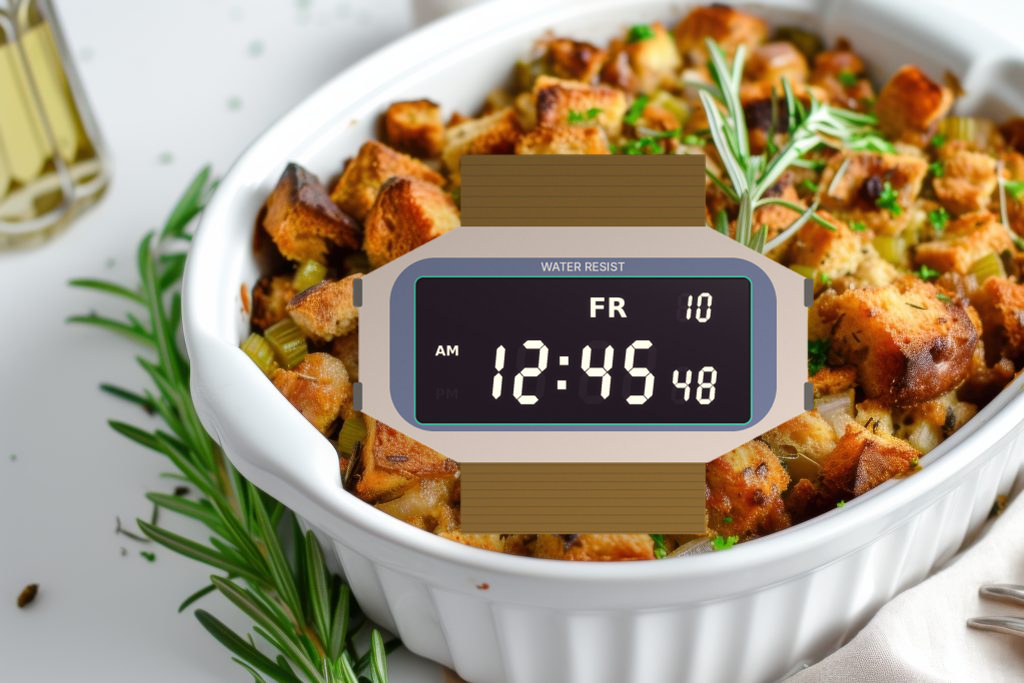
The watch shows 12h45m48s
